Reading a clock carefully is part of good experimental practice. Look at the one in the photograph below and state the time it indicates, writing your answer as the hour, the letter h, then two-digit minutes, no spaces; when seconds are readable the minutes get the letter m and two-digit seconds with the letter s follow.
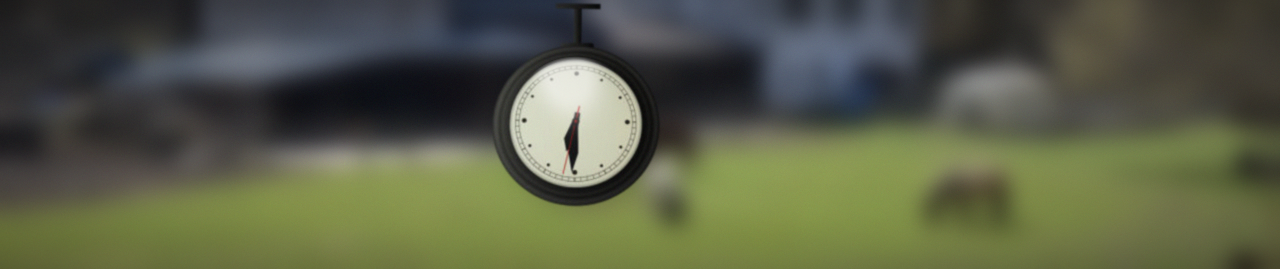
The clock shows 6h30m32s
